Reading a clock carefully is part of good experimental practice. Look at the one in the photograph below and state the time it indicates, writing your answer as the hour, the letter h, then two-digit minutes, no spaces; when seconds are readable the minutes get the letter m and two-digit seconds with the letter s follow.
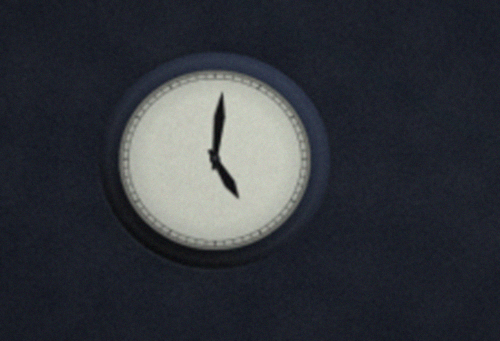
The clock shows 5h01
